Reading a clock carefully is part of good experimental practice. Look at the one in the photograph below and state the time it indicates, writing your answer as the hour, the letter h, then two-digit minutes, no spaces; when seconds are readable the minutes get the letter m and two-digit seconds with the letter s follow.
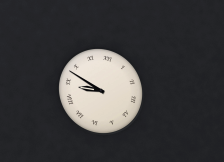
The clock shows 8h48
